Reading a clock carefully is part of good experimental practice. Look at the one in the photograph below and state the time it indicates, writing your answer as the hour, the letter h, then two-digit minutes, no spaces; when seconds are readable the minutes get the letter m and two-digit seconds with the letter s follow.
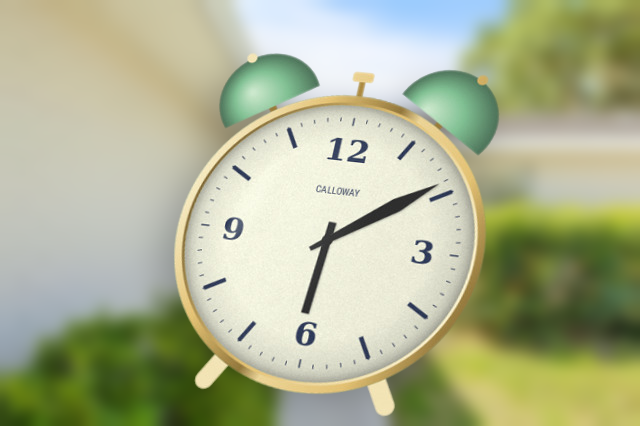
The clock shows 6h09
